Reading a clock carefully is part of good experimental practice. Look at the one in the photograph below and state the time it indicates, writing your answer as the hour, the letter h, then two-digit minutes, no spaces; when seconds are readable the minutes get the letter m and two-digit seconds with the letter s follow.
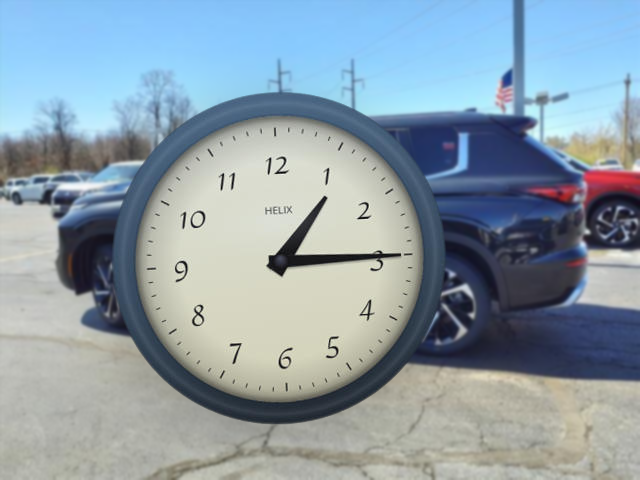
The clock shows 1h15
